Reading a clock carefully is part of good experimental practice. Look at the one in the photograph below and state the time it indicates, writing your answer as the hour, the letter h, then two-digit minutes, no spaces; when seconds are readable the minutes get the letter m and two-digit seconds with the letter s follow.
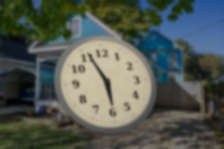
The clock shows 5h56
